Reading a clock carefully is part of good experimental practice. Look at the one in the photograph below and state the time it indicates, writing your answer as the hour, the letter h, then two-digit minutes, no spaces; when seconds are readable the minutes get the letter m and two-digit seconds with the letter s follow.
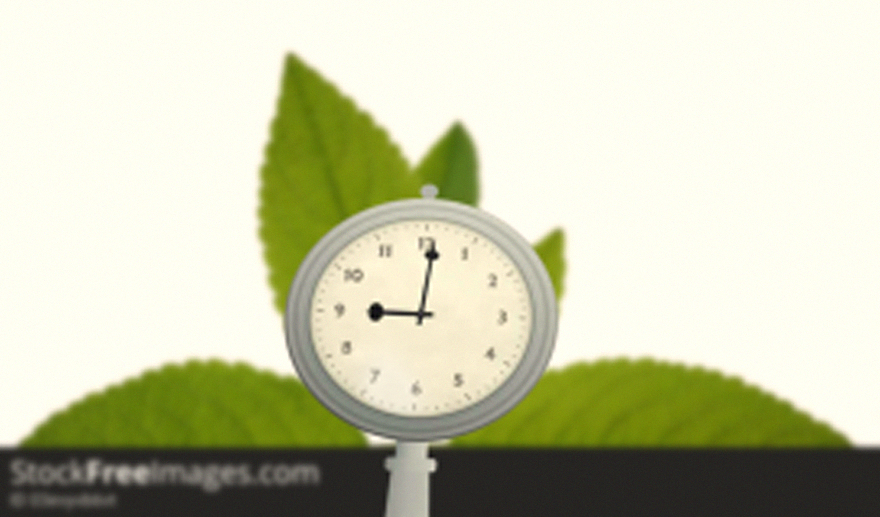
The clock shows 9h01
